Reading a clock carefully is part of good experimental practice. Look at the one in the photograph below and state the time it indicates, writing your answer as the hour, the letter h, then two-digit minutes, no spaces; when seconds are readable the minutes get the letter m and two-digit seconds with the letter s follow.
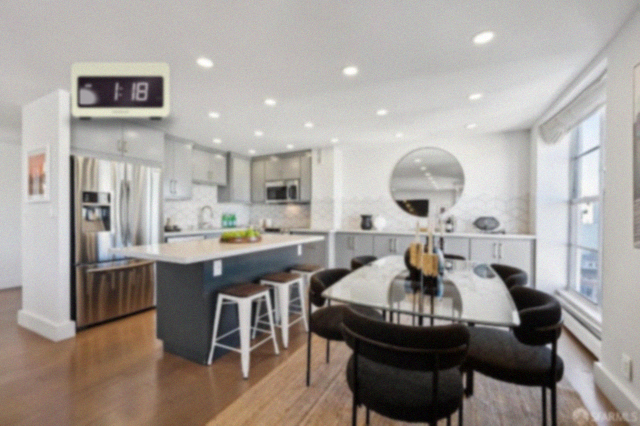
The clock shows 1h18
